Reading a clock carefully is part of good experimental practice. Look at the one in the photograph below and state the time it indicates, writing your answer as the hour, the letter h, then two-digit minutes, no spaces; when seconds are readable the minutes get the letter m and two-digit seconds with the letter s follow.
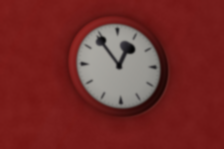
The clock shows 12h54
